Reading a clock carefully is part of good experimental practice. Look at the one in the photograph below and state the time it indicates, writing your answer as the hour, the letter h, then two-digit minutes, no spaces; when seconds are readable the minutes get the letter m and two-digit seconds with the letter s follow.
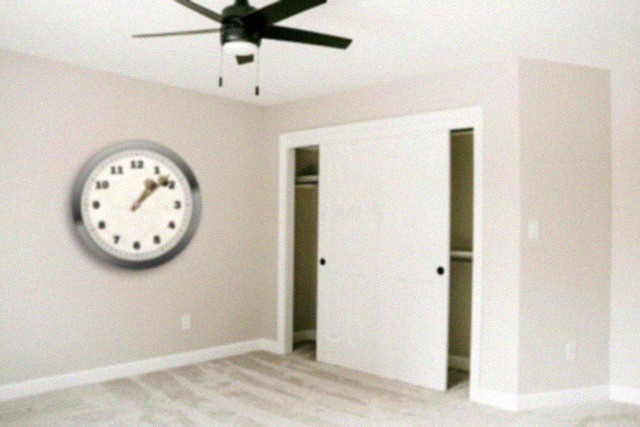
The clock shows 1h08
